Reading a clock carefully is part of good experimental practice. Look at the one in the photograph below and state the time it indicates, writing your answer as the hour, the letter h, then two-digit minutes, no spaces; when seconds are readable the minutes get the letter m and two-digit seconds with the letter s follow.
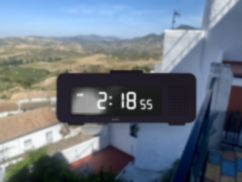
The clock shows 2h18
